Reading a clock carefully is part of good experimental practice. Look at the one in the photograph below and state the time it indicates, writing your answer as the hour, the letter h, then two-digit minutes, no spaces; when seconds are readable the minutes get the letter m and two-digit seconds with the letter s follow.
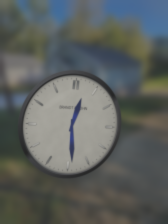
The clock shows 12h29
